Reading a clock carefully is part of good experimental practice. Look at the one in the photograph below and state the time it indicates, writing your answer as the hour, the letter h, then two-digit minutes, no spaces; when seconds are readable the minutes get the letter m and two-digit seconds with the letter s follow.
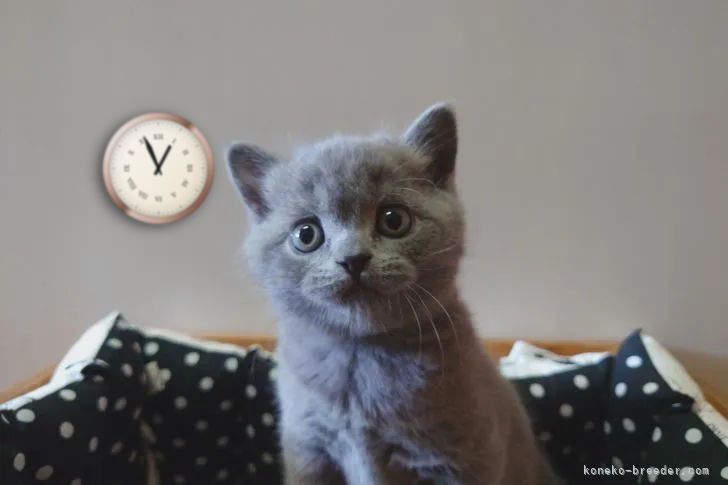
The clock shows 12h56
